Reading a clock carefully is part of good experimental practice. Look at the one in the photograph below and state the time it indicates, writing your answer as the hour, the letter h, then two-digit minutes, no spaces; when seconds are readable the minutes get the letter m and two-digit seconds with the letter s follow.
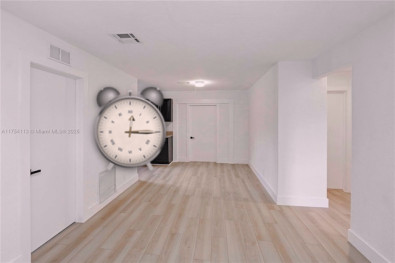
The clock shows 12h15
